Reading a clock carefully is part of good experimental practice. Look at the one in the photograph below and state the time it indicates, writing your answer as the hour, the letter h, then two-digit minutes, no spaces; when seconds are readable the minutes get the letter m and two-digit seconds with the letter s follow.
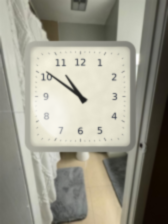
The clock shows 10h51
